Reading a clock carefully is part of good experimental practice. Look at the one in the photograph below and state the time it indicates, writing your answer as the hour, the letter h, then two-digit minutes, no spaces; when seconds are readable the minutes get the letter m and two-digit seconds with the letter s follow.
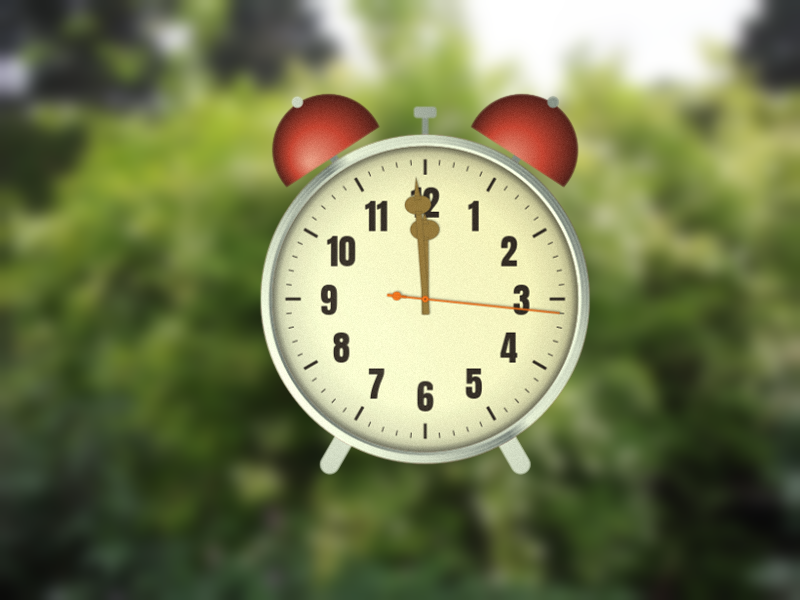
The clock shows 11h59m16s
